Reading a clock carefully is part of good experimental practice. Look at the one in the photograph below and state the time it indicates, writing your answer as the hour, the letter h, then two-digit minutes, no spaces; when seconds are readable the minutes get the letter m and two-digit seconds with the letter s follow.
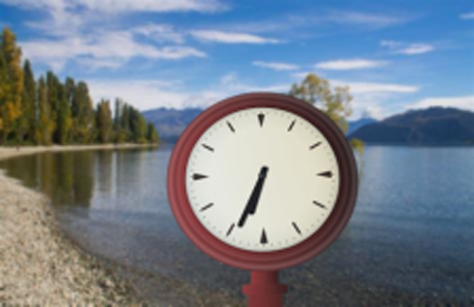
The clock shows 6h34
